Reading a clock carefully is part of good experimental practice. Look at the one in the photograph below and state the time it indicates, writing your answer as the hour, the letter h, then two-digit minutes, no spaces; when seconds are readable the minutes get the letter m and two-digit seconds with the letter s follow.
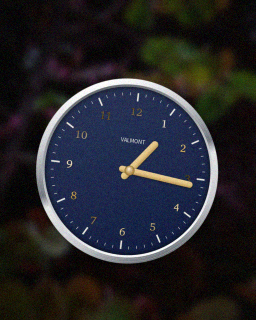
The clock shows 1h16
